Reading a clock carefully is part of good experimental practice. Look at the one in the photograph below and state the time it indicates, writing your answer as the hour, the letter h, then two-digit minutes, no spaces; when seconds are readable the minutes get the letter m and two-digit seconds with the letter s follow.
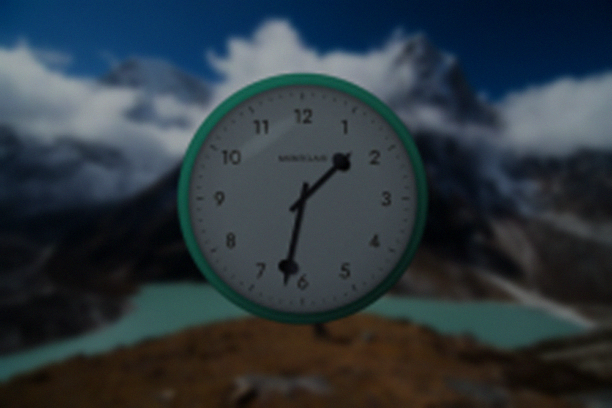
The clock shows 1h32
